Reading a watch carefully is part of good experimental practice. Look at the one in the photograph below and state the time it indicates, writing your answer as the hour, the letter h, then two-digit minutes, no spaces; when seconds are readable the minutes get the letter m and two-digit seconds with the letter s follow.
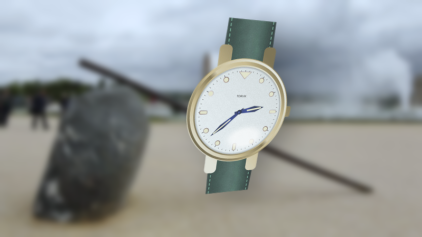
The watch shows 2h38
